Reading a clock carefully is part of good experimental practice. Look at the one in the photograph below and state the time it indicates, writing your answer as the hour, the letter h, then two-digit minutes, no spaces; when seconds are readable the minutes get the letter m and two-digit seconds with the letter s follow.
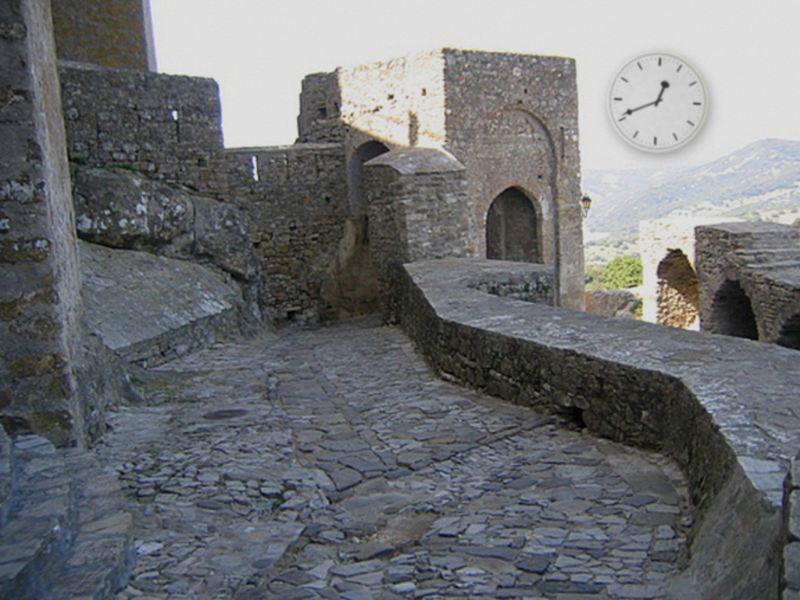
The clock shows 12h41
